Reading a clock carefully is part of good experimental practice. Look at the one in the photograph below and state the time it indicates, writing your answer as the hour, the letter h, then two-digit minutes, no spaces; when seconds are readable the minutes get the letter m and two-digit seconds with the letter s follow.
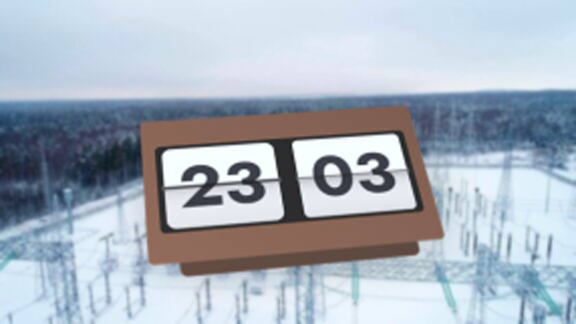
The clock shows 23h03
